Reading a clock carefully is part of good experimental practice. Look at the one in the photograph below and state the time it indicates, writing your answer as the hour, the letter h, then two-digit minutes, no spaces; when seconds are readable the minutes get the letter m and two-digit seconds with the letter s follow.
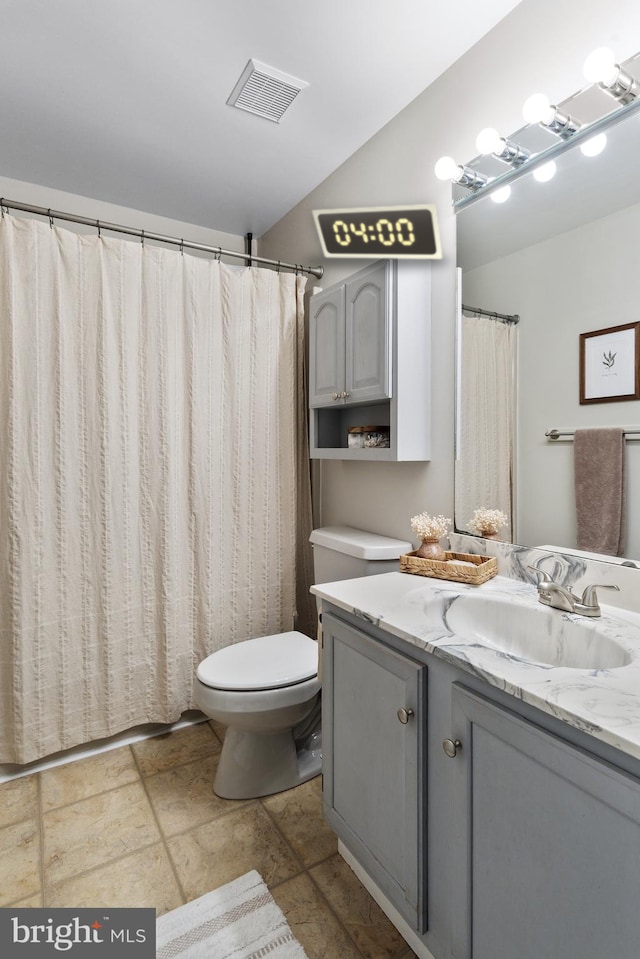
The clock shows 4h00
